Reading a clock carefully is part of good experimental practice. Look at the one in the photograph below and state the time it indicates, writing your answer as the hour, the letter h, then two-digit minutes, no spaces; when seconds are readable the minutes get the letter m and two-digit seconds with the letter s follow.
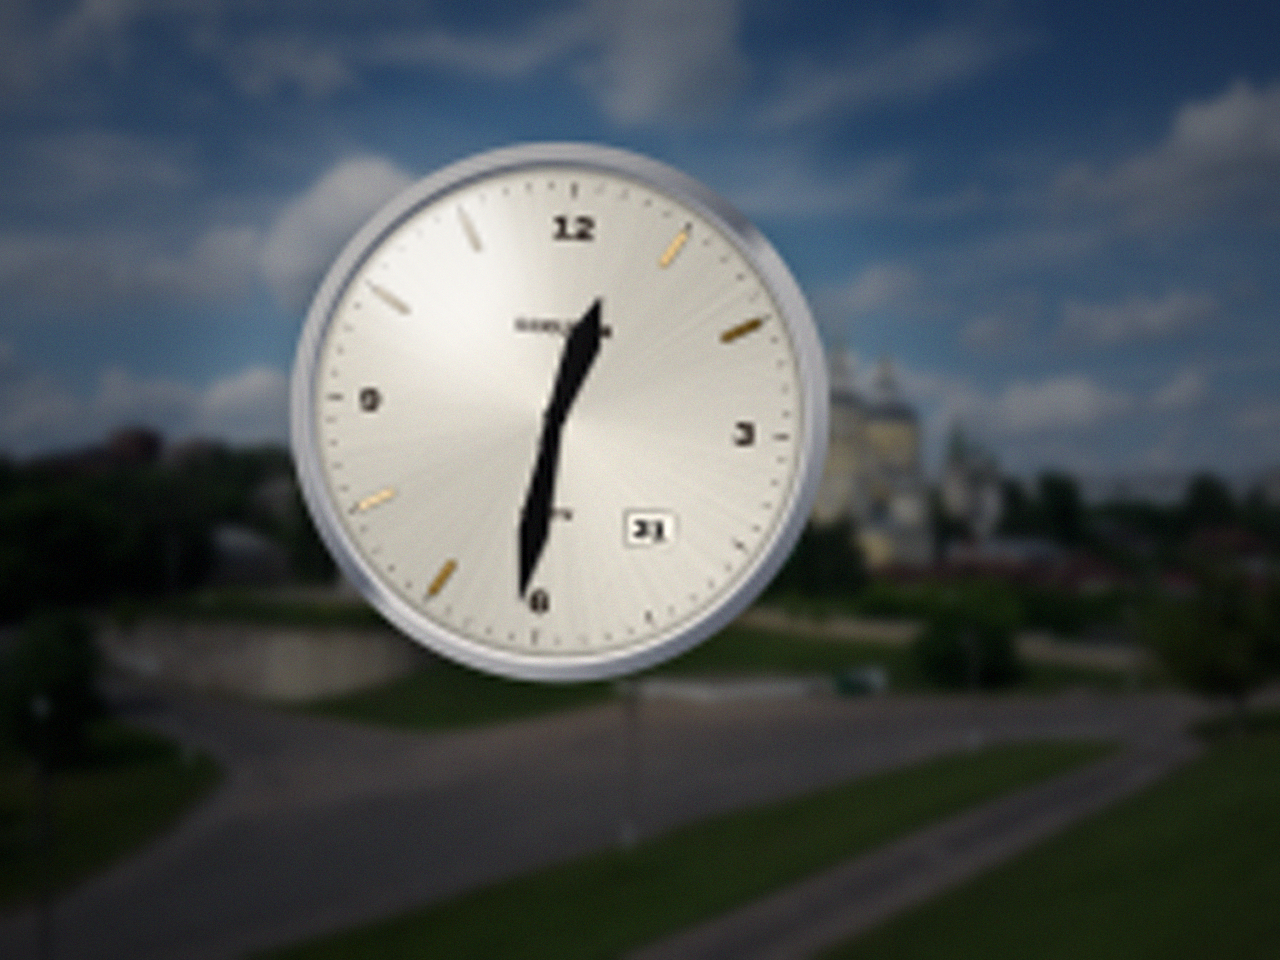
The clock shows 12h31
